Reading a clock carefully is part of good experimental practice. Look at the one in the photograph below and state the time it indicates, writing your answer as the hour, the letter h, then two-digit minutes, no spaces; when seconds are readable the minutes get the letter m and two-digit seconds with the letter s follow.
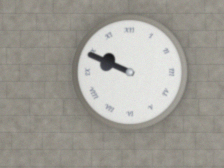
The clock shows 9h49
